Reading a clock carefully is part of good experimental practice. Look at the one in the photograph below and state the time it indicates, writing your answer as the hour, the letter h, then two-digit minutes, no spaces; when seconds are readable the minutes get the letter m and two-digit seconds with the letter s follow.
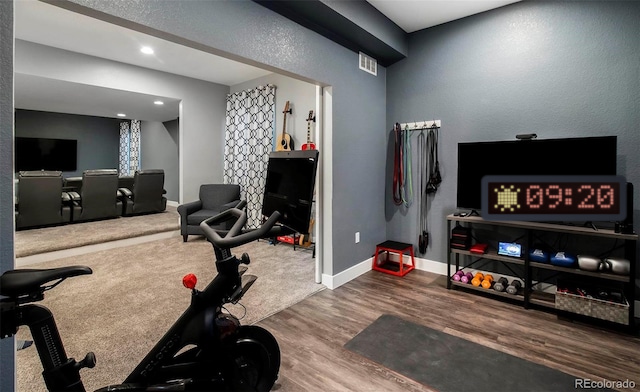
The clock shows 9h20
